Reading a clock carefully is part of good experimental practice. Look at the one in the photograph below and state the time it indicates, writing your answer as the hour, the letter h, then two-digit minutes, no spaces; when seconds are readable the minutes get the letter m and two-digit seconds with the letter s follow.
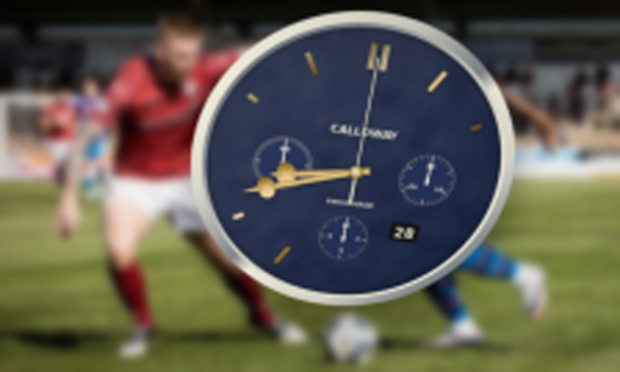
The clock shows 8h42
